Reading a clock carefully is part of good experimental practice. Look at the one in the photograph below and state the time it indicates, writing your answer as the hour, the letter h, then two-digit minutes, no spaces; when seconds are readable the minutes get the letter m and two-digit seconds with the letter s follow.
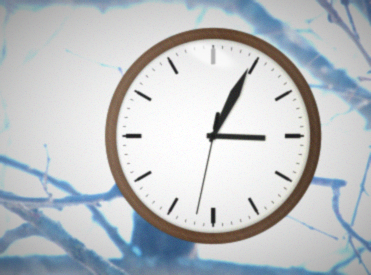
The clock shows 3h04m32s
